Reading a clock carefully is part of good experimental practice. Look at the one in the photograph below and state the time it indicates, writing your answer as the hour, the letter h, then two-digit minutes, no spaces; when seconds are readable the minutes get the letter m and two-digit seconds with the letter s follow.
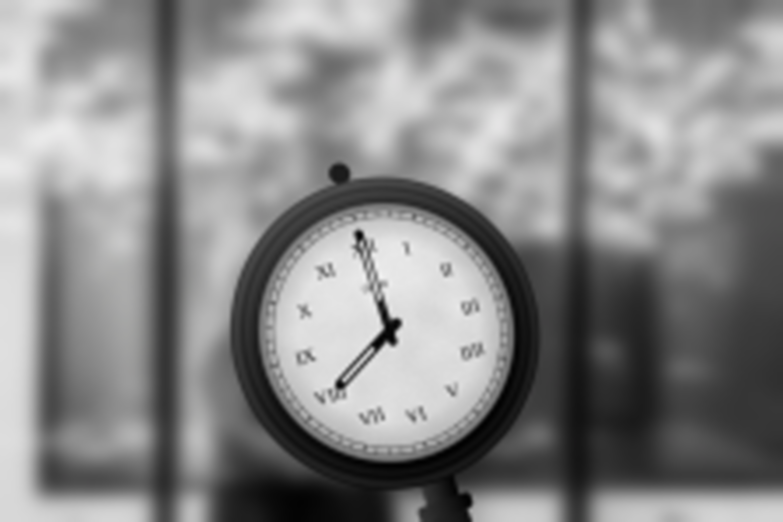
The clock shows 8h00
